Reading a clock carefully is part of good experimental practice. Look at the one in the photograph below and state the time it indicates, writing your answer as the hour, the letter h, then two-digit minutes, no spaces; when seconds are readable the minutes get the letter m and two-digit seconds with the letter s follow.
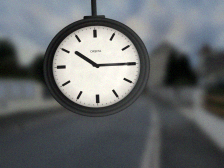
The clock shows 10h15
